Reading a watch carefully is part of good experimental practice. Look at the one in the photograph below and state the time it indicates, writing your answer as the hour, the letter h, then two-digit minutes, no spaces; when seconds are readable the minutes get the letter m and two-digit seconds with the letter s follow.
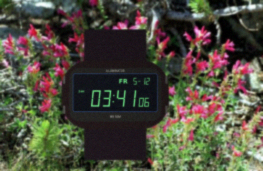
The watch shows 3h41
